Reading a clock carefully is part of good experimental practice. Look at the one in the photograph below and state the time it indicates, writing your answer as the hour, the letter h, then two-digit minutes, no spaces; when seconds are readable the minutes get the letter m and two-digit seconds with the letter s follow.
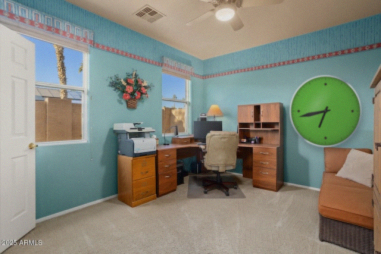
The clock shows 6h43
